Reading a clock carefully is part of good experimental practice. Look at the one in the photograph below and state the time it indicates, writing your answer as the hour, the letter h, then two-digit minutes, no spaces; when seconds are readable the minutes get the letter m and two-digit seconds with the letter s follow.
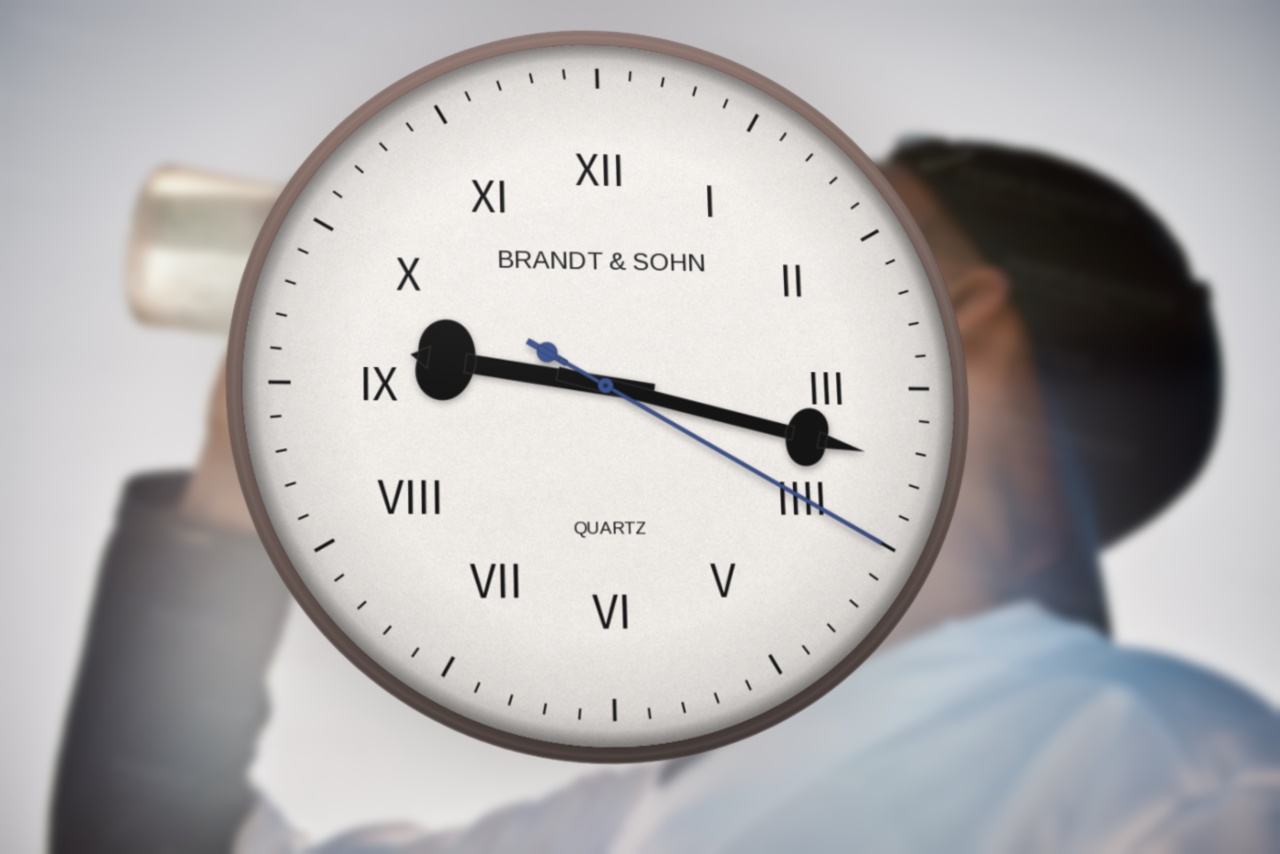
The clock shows 9h17m20s
